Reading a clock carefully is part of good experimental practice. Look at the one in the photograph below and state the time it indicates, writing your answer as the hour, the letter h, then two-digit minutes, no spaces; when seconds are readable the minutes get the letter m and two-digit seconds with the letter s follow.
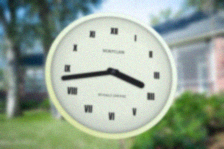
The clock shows 3h43
